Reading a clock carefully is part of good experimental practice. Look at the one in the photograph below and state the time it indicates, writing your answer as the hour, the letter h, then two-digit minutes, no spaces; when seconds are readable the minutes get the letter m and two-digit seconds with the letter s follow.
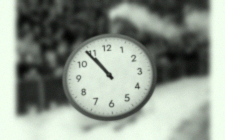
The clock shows 10h54
